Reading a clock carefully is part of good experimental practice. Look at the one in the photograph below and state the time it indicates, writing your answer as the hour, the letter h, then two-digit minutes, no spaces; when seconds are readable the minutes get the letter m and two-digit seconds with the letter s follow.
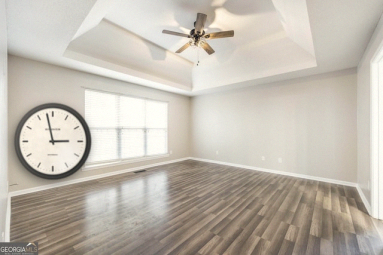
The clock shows 2h58
